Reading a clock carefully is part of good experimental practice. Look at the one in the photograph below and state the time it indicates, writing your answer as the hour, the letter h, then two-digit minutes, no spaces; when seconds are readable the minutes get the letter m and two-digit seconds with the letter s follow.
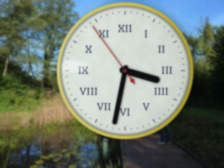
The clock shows 3h31m54s
